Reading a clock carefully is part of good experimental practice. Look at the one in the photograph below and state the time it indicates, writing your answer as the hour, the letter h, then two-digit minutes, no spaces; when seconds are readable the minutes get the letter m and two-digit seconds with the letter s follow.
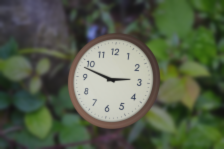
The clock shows 2h48
